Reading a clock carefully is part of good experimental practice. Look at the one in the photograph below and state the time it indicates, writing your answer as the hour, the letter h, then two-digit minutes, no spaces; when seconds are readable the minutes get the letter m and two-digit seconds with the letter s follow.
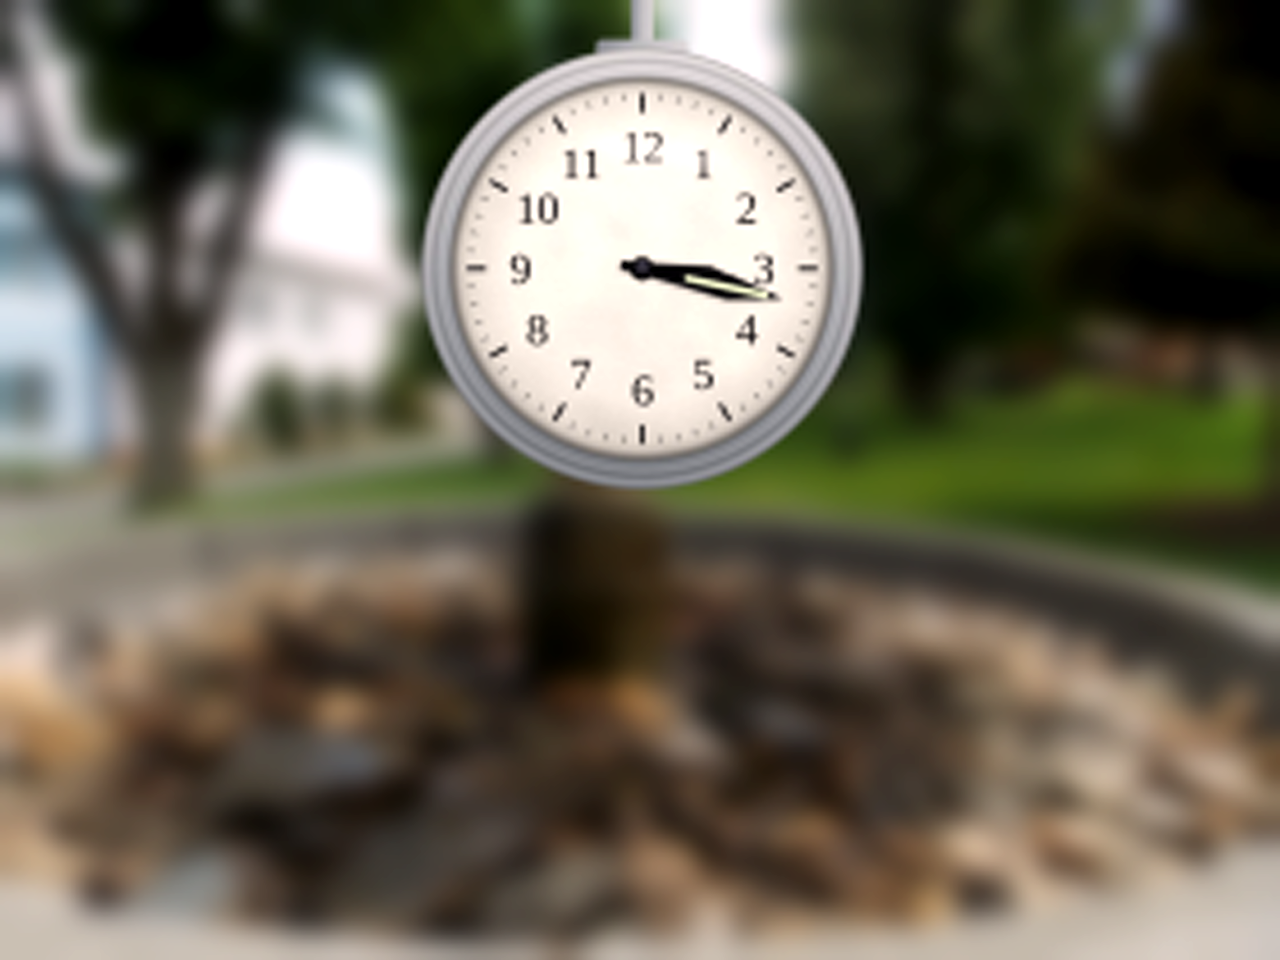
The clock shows 3h17
